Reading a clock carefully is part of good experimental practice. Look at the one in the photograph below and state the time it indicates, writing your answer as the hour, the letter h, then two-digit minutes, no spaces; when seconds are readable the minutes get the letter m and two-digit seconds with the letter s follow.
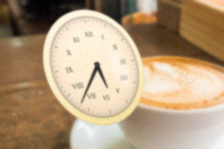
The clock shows 5h37
